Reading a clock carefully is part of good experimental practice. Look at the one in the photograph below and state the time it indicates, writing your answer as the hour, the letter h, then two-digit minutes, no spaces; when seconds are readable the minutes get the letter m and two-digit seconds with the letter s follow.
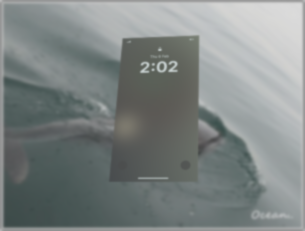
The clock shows 2h02
